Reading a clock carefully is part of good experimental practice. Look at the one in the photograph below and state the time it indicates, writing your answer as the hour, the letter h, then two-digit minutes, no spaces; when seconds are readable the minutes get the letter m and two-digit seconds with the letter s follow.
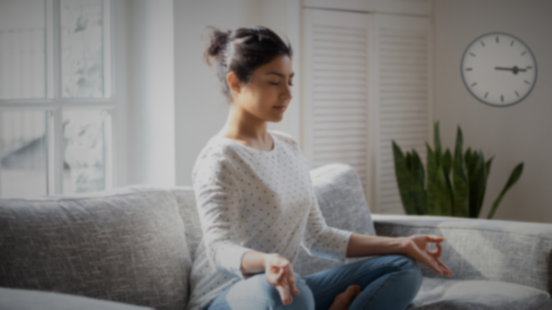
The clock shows 3h16
